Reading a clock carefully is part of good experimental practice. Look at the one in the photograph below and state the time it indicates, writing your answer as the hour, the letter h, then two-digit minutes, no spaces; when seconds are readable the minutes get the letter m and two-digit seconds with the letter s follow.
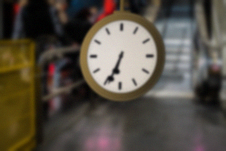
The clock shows 6h34
